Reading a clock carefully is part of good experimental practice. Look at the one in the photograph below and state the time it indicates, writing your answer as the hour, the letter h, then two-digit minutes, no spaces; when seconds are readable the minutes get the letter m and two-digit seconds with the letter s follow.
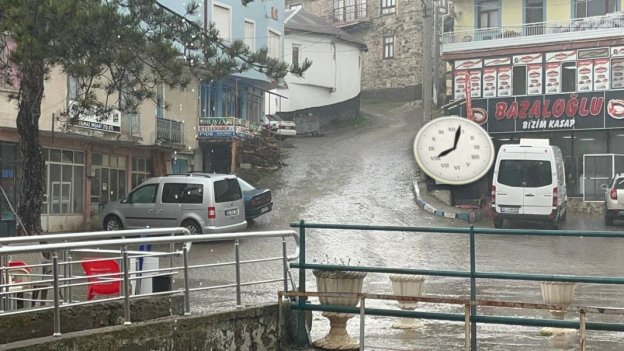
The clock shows 8h03
